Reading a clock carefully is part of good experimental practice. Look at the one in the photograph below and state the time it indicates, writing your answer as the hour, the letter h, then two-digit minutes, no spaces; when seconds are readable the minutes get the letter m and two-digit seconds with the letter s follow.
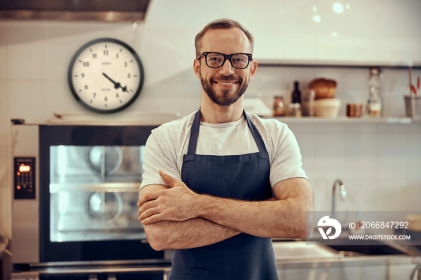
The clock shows 4h21
